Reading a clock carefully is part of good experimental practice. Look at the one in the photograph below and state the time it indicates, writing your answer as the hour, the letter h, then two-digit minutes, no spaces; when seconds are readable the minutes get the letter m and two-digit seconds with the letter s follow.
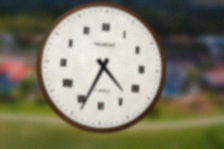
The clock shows 4h34
